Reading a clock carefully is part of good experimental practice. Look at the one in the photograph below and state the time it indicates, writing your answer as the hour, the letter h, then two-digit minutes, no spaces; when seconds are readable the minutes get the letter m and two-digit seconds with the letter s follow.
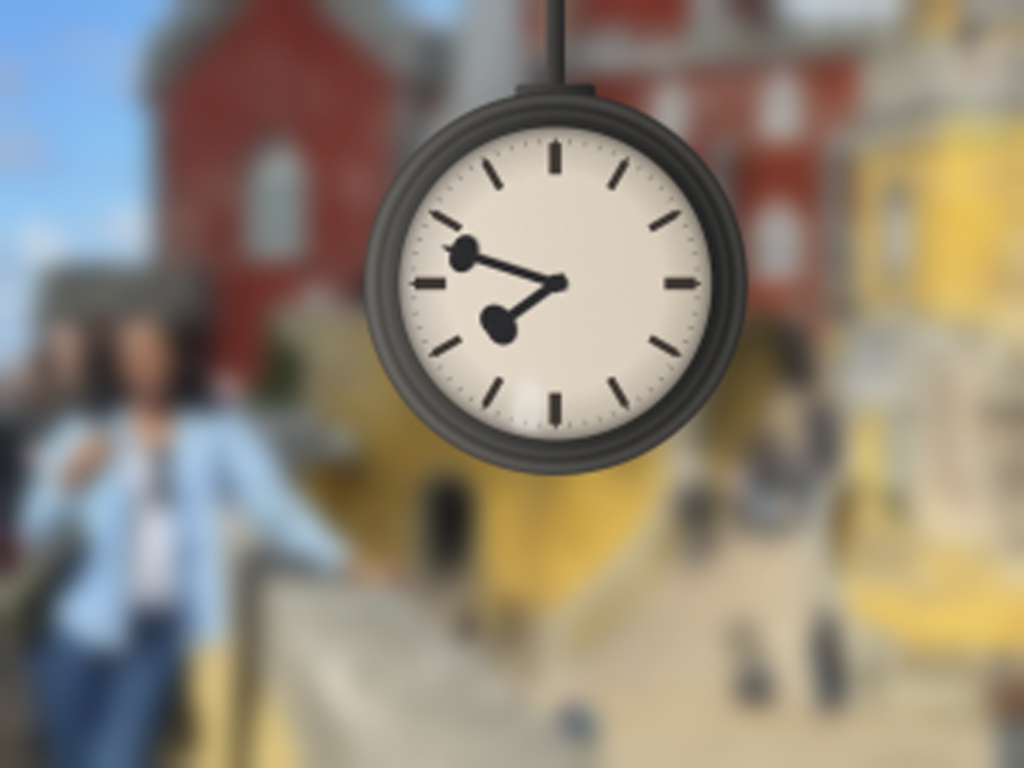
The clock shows 7h48
